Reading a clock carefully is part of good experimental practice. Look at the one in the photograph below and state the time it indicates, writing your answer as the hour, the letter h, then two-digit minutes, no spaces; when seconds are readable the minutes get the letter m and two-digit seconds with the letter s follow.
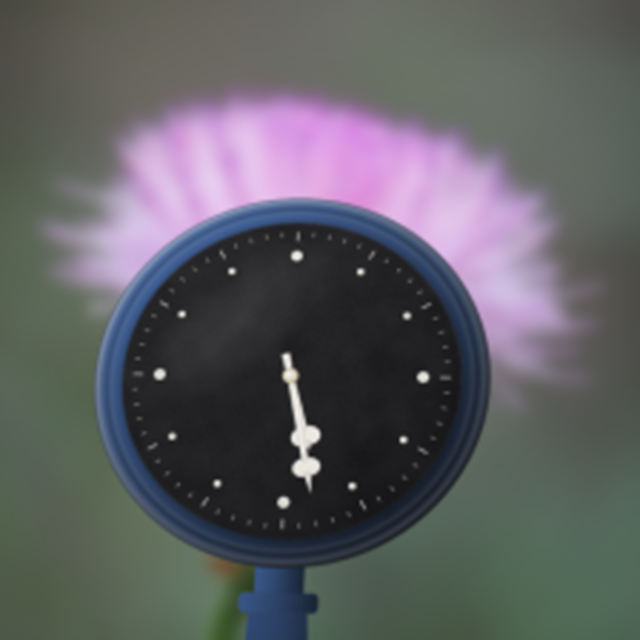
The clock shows 5h28
